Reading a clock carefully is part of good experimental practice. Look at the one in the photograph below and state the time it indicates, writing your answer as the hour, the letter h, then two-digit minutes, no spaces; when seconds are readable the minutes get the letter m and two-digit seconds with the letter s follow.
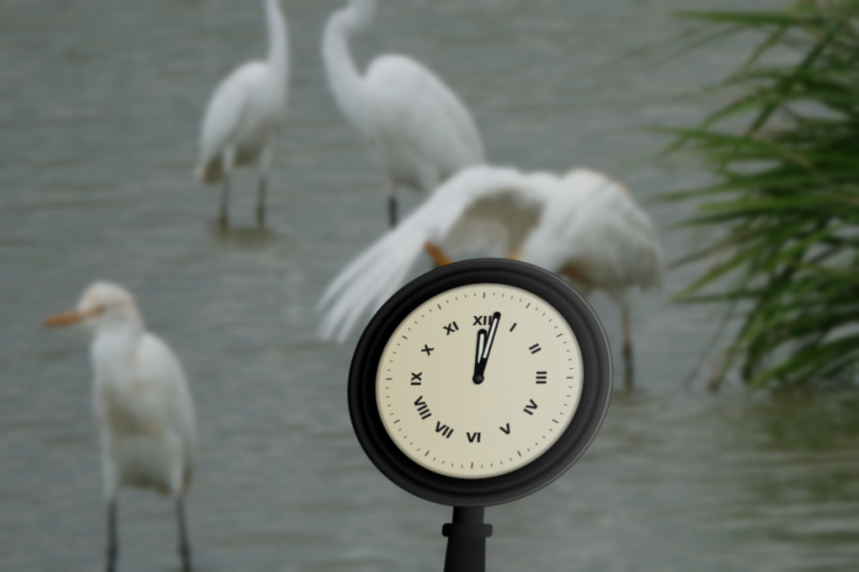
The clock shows 12h02
